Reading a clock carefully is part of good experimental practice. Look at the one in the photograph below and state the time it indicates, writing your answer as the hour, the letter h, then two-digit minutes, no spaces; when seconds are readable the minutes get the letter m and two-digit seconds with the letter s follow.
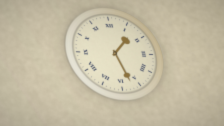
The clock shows 1h27
